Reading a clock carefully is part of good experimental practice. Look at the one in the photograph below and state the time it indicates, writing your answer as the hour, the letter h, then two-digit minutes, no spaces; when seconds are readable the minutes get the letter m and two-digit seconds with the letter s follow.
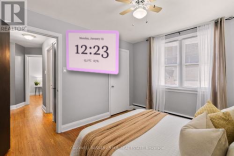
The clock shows 12h23
